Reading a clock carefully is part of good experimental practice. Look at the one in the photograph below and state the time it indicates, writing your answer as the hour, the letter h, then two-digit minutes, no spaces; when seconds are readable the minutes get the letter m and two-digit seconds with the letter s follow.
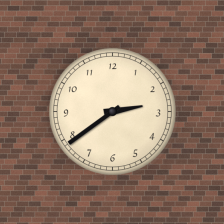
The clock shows 2h39
